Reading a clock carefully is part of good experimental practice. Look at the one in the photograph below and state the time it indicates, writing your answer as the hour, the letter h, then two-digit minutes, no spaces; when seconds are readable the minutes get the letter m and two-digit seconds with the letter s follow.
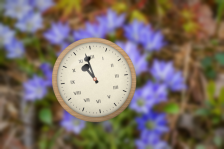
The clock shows 10h58
